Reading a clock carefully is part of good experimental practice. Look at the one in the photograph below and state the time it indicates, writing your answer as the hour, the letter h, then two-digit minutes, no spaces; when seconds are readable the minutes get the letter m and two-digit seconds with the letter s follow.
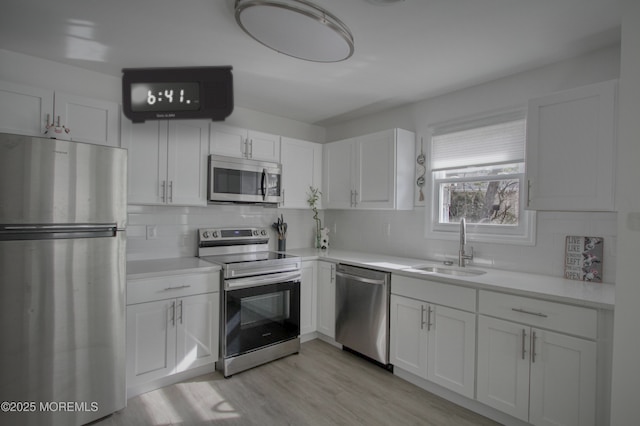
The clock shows 6h41
